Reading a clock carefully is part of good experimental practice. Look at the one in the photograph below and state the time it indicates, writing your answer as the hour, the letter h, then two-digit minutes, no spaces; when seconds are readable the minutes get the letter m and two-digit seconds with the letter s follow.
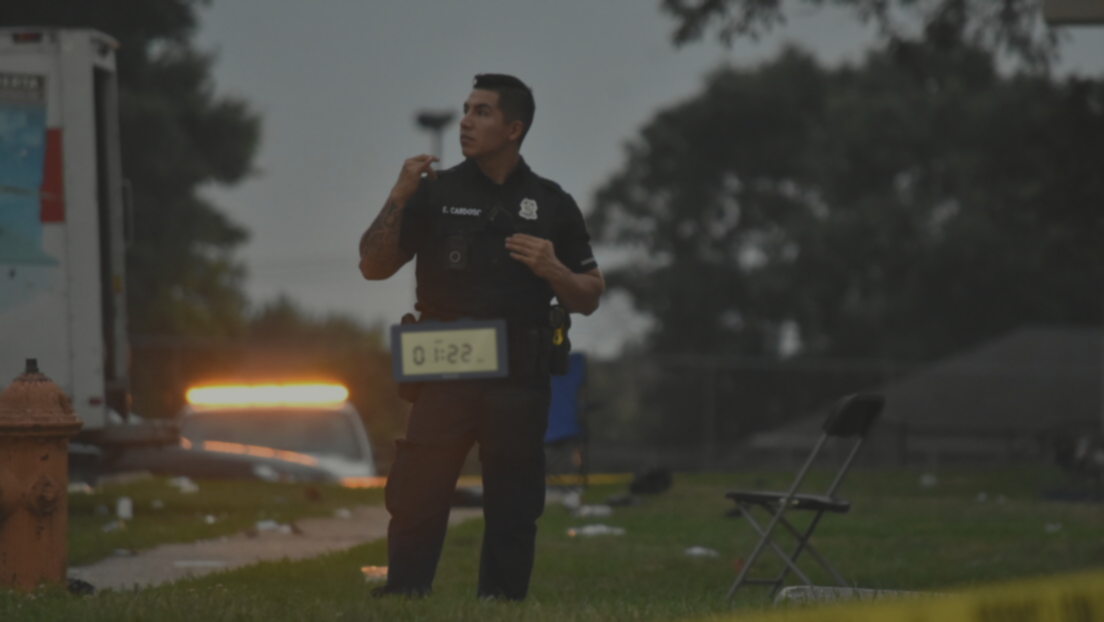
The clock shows 1h22
